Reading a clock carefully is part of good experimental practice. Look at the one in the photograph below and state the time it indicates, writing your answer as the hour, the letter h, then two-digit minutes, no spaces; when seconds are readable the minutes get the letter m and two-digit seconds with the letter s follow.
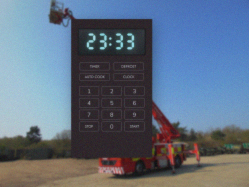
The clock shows 23h33
